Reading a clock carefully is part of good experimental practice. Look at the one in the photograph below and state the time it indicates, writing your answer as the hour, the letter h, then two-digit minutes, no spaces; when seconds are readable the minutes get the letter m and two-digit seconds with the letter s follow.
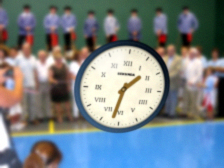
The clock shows 1h32
